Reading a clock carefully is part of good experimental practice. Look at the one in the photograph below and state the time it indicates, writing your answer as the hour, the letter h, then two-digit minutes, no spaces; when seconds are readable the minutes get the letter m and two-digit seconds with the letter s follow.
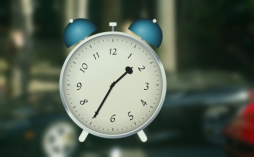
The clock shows 1h35
